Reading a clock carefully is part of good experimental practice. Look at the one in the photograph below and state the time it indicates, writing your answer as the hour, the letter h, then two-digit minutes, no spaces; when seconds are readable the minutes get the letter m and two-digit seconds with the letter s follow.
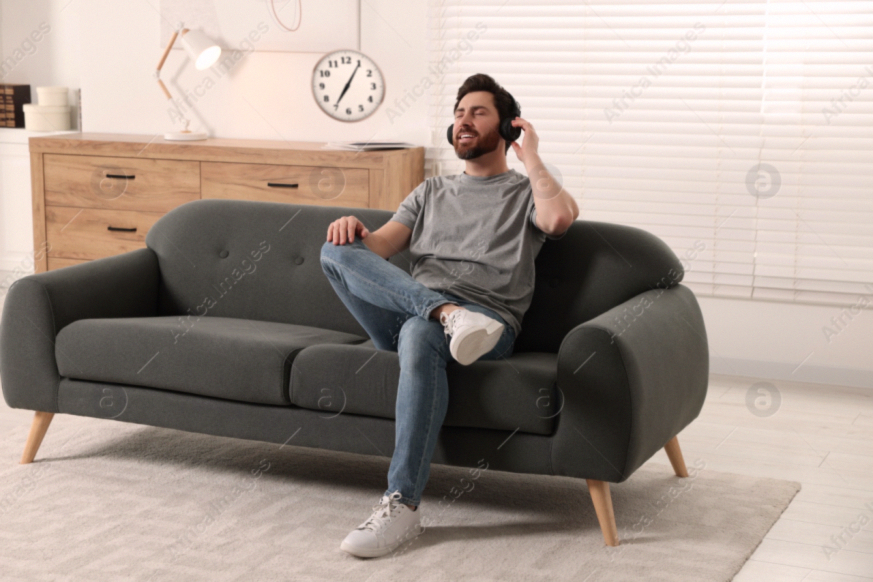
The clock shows 7h05
